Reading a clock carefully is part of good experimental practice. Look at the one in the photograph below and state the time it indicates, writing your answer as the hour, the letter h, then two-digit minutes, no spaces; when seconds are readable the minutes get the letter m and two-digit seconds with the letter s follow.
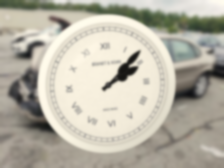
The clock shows 2h08
